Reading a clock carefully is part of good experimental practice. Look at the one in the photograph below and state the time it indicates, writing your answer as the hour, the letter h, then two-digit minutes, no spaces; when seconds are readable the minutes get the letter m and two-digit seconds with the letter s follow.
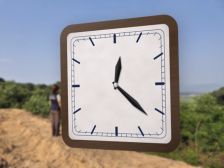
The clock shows 12h22
